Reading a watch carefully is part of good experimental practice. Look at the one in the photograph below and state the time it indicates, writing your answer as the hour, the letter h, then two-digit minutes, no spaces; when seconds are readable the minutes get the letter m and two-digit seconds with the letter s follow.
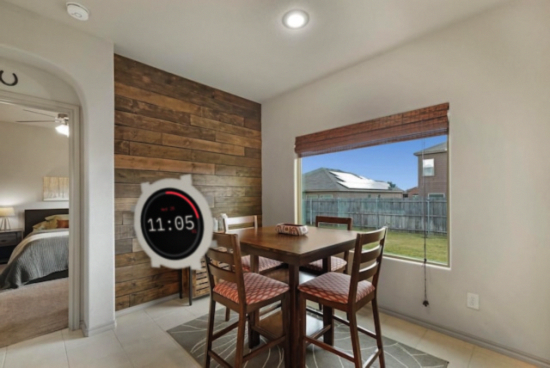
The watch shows 11h05
